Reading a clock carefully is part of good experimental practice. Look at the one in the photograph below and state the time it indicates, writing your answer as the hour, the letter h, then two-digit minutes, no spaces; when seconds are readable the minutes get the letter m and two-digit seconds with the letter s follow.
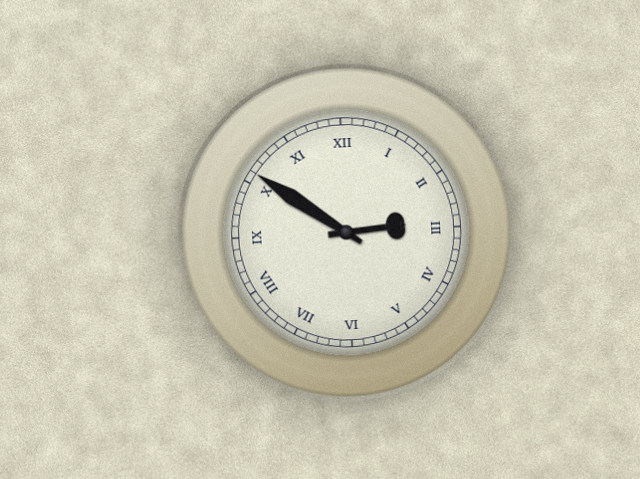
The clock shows 2h51
